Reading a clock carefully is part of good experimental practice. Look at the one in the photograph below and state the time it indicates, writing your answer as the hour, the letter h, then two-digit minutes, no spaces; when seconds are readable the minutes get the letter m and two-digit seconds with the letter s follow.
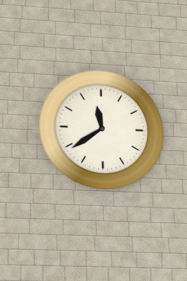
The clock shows 11h39
